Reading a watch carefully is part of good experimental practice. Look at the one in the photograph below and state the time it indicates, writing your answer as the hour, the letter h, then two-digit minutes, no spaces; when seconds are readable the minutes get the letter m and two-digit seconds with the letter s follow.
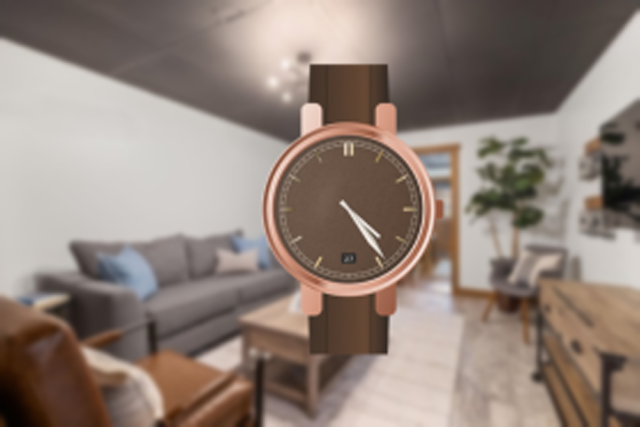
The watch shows 4h24
